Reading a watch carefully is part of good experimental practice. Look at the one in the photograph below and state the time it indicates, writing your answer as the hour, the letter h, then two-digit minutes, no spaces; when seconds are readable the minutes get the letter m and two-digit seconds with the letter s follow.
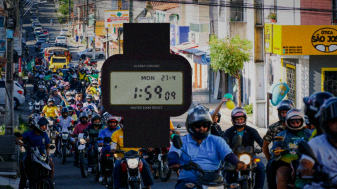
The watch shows 1h59m09s
